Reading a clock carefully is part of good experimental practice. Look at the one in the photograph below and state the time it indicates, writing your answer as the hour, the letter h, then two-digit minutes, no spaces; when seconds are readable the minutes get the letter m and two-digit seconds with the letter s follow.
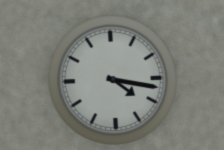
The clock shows 4h17
